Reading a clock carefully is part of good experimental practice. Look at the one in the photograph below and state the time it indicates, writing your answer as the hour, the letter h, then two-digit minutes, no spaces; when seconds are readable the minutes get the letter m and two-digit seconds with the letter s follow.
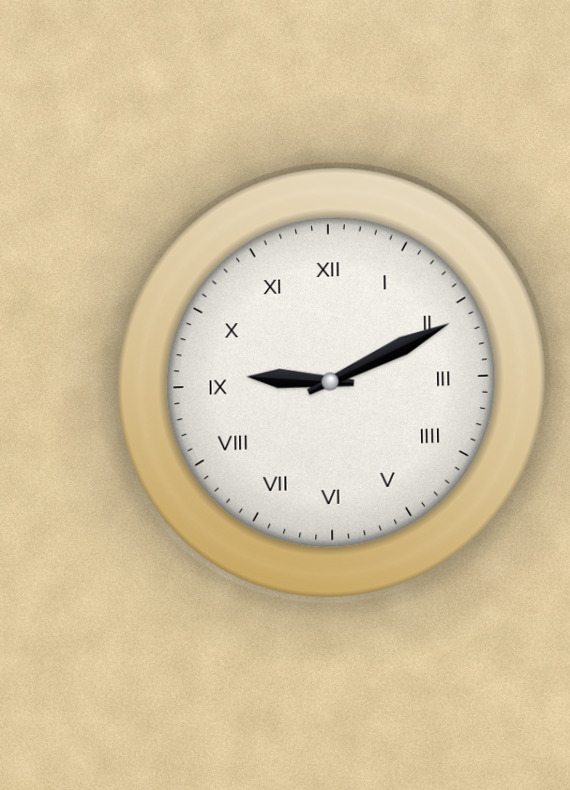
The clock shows 9h11
